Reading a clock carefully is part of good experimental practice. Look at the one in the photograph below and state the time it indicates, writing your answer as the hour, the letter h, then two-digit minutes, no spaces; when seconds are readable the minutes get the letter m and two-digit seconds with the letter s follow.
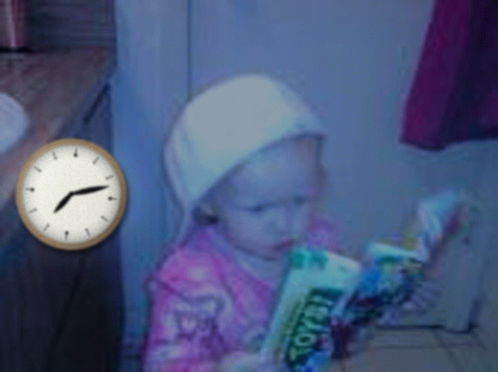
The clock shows 7h12
